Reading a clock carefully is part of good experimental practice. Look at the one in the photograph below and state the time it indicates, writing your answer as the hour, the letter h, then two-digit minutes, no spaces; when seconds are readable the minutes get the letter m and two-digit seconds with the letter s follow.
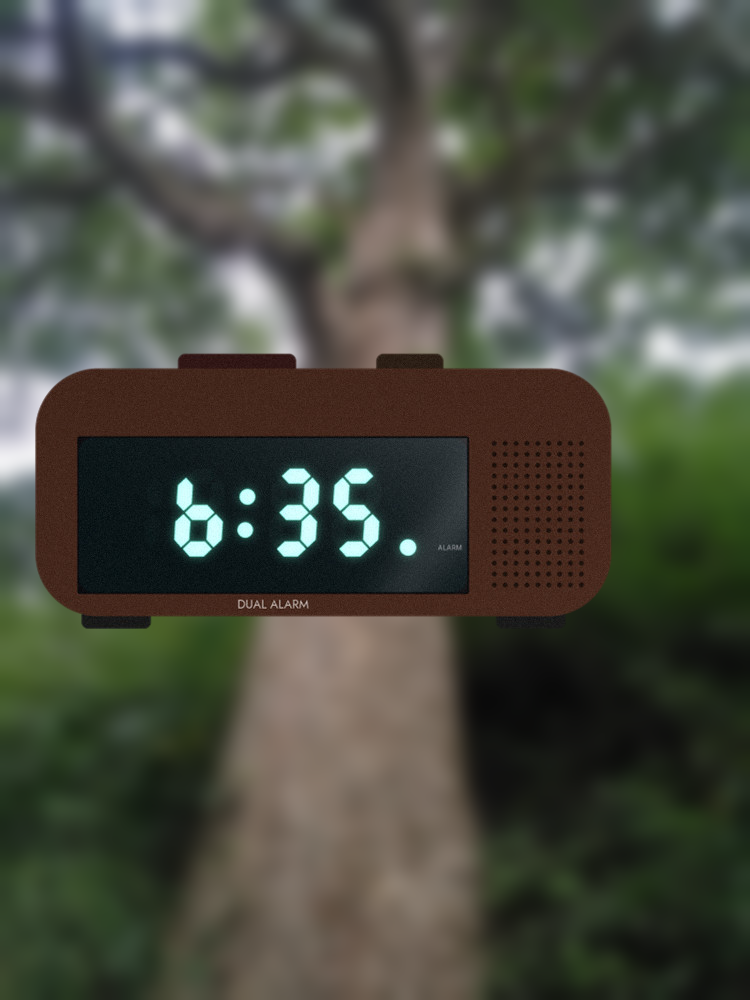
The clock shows 6h35
